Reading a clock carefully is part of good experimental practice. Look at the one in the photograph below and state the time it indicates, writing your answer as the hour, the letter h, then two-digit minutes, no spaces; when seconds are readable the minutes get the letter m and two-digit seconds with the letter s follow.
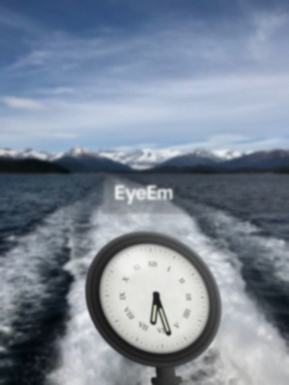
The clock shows 6h28
